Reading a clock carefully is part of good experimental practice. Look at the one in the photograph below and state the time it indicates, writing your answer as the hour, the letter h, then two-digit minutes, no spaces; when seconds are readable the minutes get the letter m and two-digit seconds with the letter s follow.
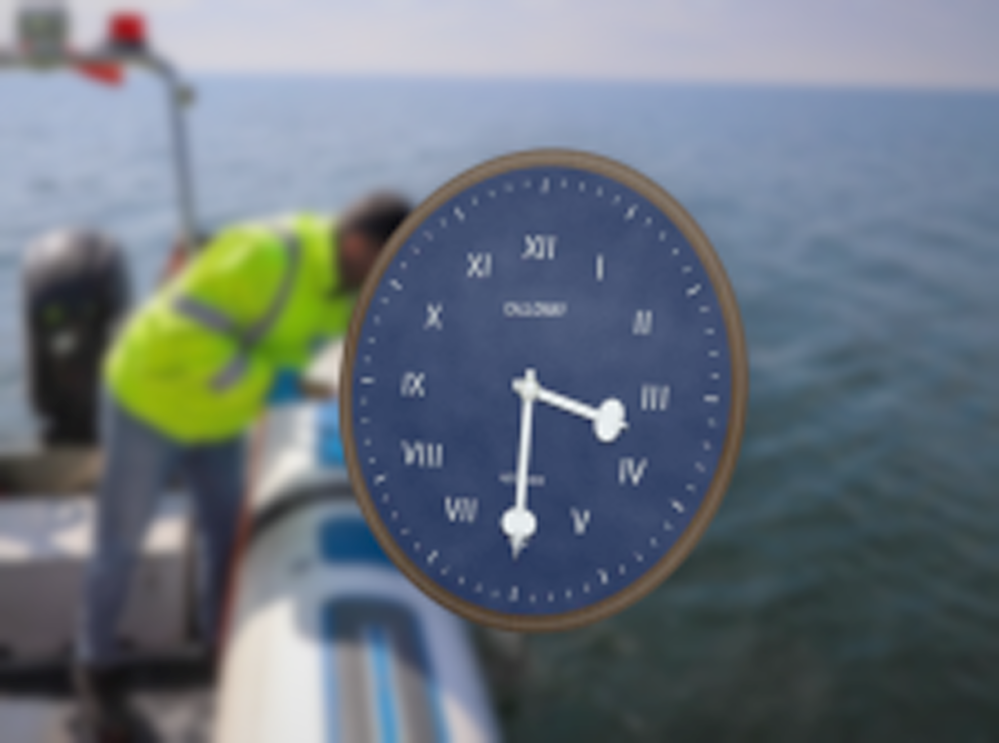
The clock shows 3h30
